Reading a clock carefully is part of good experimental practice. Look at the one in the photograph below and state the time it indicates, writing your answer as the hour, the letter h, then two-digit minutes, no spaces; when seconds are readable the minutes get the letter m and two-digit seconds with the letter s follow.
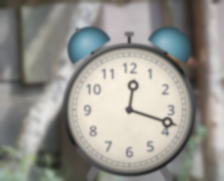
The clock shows 12h18
